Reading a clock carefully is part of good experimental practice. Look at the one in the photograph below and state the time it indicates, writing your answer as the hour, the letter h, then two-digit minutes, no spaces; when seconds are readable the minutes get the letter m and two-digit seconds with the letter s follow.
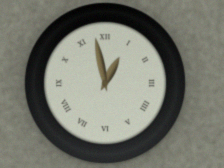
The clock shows 12h58
